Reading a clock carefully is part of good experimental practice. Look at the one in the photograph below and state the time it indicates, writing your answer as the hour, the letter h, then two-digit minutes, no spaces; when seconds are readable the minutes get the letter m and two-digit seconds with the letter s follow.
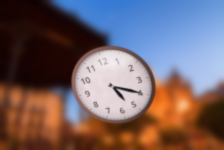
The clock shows 5h20
